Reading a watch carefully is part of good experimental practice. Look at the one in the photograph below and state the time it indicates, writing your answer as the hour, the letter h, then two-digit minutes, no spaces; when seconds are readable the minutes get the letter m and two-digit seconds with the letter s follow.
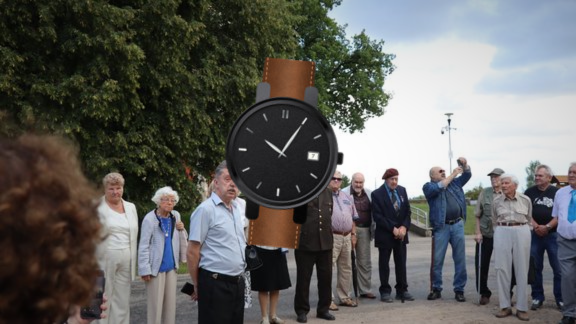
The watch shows 10h05
